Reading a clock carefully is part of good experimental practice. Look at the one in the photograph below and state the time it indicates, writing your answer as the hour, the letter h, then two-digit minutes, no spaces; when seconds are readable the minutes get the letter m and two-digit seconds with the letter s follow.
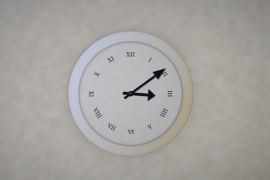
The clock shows 3h09
